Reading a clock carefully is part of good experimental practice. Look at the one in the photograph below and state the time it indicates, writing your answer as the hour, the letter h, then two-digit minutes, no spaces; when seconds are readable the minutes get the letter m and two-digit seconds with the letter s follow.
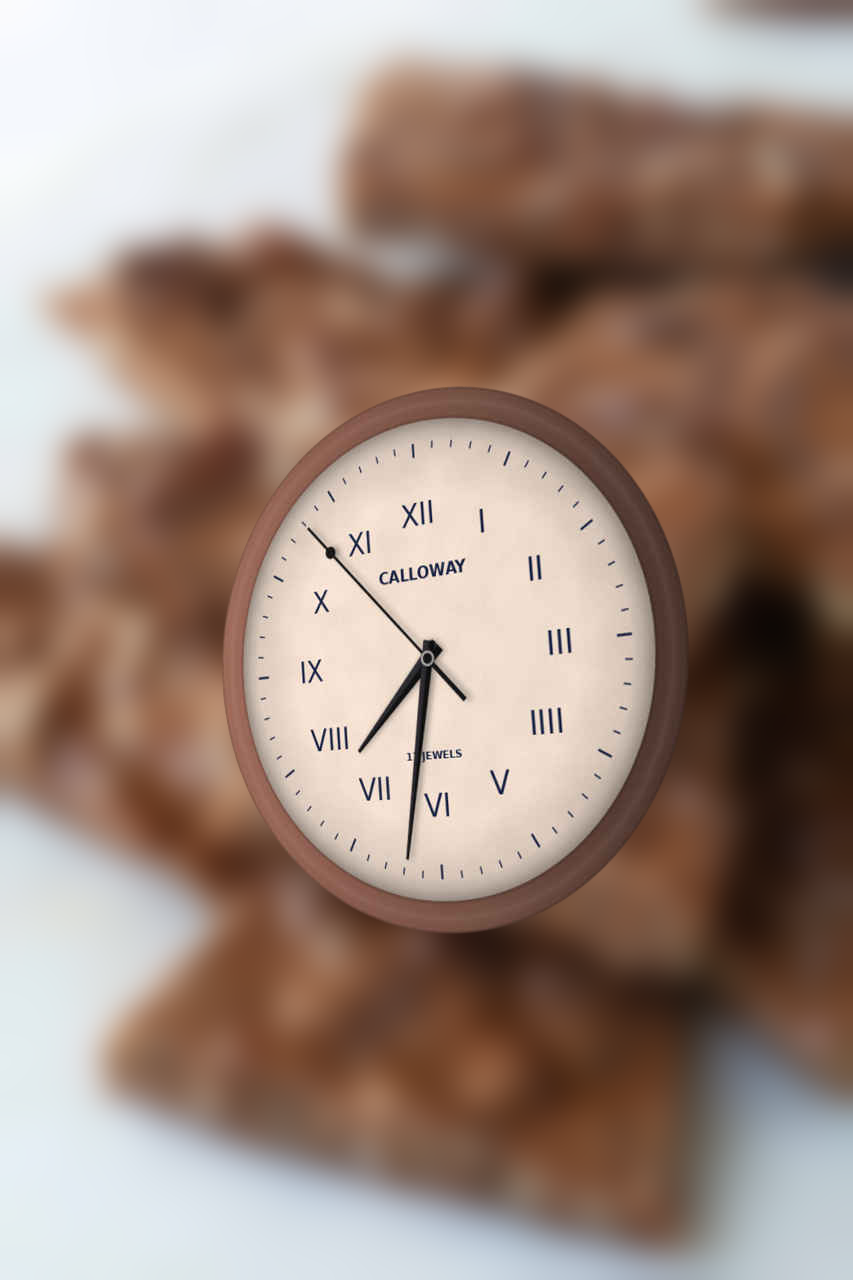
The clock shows 7h31m53s
